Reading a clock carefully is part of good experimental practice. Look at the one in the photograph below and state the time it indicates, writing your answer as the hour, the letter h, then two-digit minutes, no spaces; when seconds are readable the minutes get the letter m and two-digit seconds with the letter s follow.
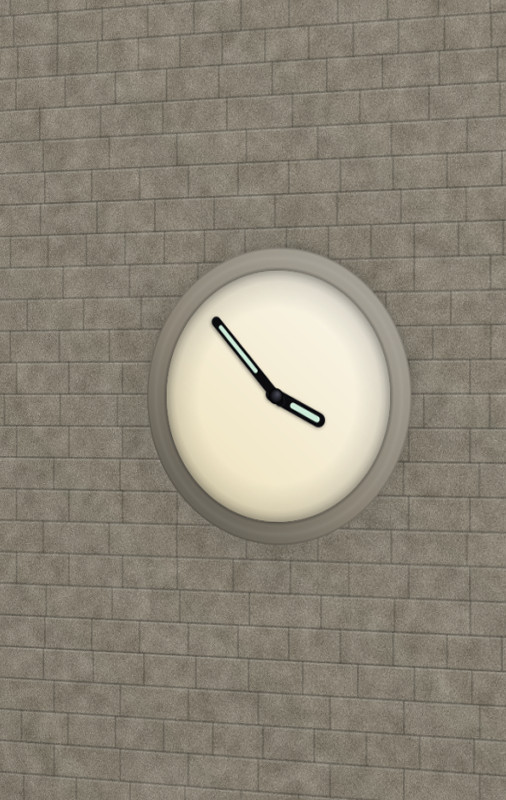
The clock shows 3h53
